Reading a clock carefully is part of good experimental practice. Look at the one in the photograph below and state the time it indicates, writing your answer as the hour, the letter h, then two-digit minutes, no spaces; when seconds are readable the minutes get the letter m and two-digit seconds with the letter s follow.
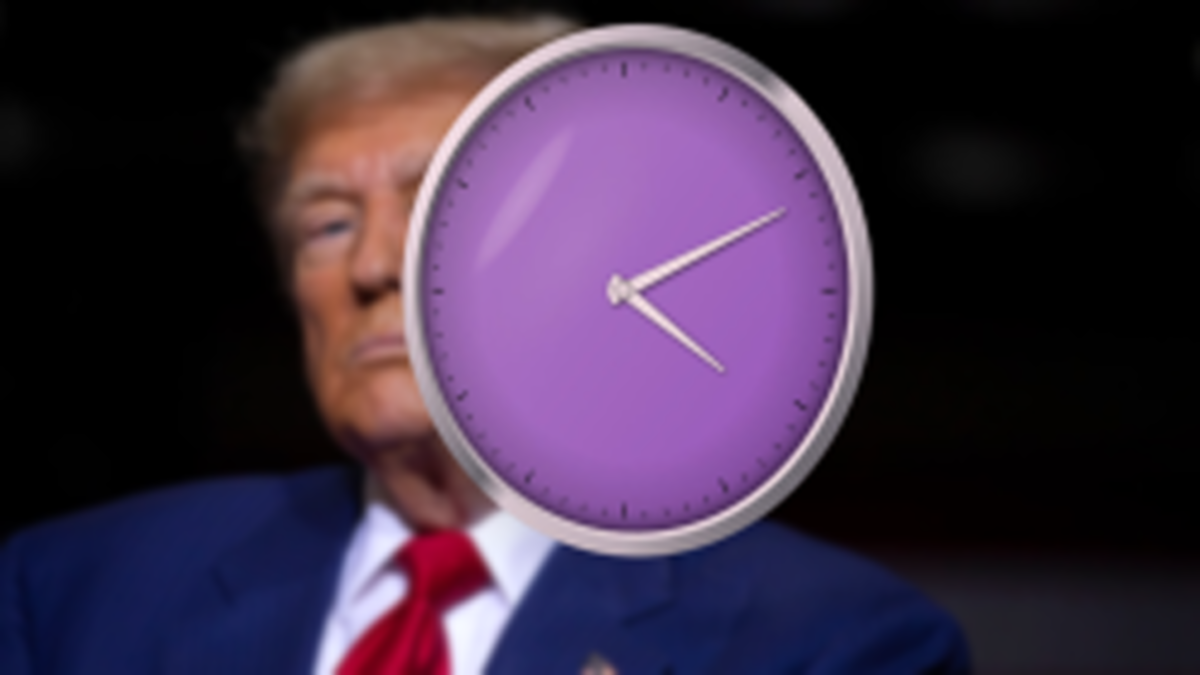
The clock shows 4h11
